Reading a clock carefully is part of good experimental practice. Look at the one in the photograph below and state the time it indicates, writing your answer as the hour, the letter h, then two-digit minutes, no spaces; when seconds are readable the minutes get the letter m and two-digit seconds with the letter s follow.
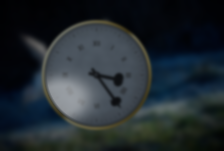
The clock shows 3h24
